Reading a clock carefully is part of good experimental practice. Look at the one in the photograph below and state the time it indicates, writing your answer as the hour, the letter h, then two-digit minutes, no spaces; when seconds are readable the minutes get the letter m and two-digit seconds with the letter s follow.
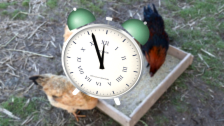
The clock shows 11h56
